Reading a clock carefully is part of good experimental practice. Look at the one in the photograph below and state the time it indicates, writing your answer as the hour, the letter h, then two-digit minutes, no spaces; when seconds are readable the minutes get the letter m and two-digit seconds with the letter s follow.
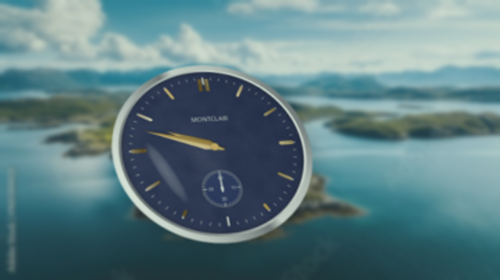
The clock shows 9h48
